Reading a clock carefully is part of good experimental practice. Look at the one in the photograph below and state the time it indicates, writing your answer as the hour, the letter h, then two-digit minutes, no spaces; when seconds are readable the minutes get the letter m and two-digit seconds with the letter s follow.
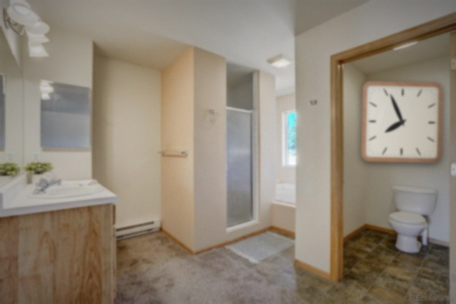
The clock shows 7h56
